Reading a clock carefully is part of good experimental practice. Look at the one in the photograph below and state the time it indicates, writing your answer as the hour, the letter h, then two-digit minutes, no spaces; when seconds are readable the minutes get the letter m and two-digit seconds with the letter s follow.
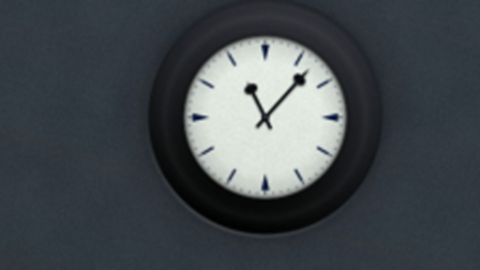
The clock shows 11h07
